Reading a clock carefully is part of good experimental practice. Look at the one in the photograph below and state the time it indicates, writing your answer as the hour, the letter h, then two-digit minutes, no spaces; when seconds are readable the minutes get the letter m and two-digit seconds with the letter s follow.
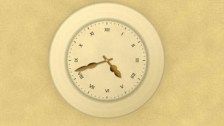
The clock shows 4h42
